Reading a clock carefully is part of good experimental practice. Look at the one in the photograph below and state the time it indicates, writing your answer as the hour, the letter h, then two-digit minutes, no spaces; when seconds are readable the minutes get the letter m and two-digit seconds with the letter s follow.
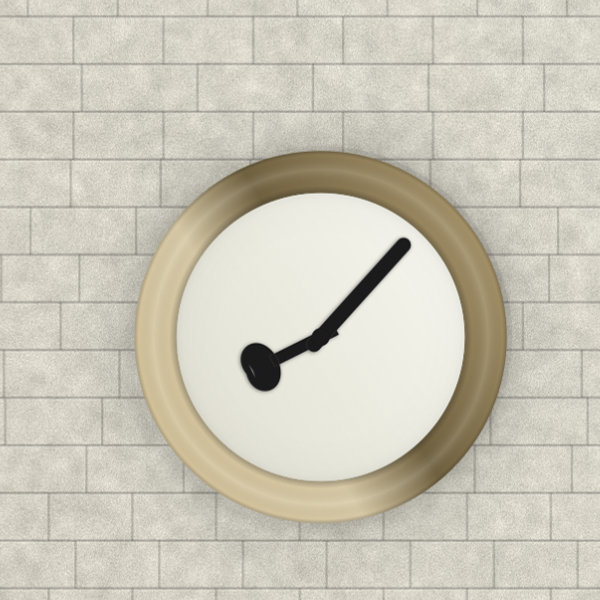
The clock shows 8h07
